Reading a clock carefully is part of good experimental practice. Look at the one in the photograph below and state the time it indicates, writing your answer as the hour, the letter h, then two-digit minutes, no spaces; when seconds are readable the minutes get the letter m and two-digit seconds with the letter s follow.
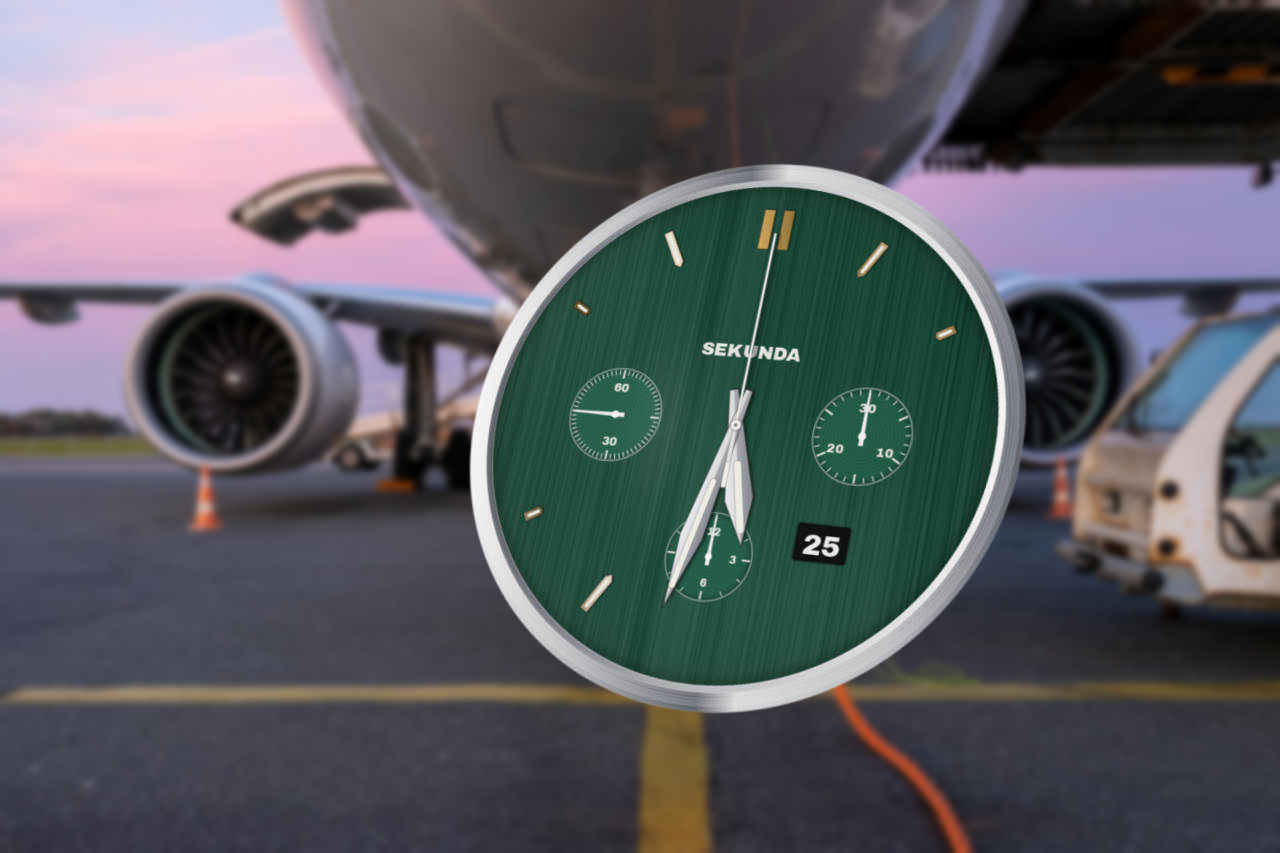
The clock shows 5h31m45s
